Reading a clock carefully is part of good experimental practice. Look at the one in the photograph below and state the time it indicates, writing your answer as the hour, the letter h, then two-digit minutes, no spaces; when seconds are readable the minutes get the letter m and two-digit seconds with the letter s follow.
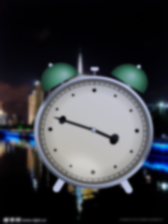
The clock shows 3h48
